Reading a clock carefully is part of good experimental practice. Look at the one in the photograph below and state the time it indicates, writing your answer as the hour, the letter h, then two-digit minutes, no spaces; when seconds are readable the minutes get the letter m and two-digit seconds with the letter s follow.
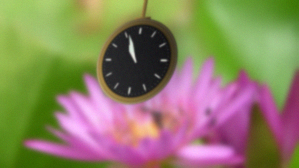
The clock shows 10h56
